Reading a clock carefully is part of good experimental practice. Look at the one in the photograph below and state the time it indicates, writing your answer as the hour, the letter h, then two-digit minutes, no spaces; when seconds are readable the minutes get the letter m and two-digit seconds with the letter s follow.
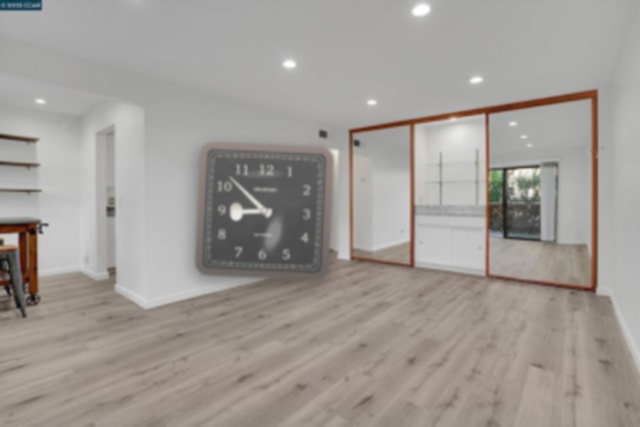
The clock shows 8h52
